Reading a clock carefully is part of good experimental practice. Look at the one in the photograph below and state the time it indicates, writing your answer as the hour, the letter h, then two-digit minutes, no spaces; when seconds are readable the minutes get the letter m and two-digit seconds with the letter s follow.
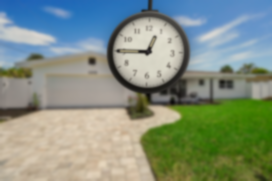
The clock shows 12h45
